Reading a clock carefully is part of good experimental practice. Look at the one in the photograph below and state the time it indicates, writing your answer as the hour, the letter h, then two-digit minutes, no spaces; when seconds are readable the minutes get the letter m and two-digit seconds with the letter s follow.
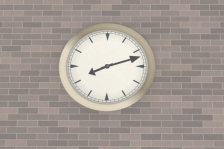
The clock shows 8h12
